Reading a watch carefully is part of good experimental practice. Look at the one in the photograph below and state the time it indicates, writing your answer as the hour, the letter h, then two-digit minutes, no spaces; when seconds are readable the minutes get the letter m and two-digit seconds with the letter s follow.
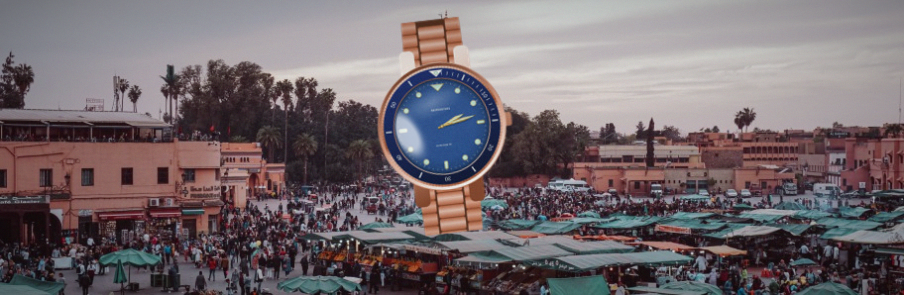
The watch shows 2h13
